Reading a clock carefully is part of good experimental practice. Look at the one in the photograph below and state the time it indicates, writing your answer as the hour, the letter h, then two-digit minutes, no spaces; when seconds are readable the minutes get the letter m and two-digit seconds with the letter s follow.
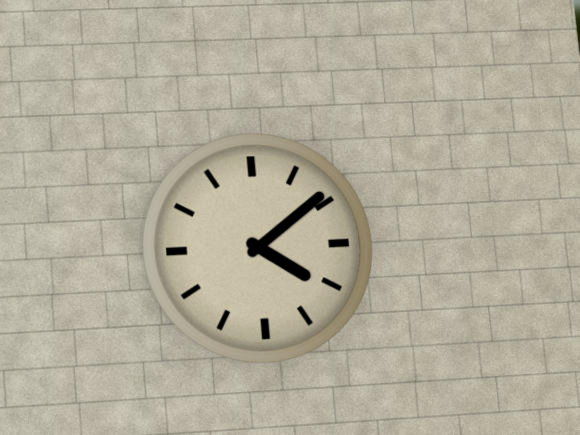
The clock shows 4h09
